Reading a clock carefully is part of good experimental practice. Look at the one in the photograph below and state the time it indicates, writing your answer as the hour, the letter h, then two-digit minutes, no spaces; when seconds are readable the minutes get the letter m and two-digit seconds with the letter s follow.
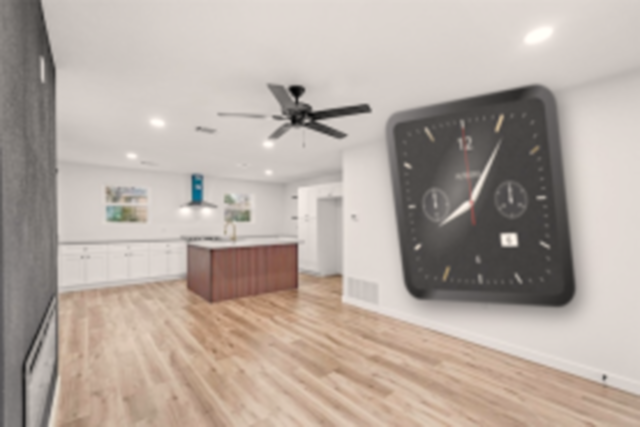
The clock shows 8h06
